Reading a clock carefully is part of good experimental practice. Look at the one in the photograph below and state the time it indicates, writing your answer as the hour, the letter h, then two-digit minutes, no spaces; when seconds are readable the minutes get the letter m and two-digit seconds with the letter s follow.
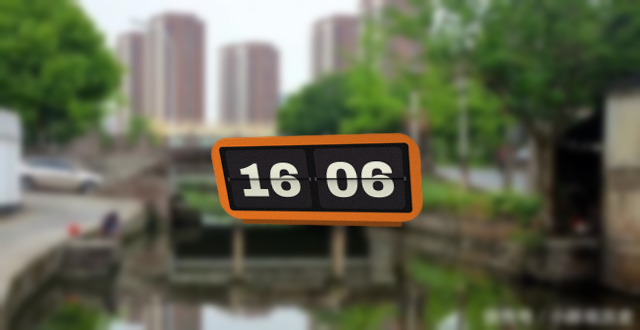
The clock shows 16h06
